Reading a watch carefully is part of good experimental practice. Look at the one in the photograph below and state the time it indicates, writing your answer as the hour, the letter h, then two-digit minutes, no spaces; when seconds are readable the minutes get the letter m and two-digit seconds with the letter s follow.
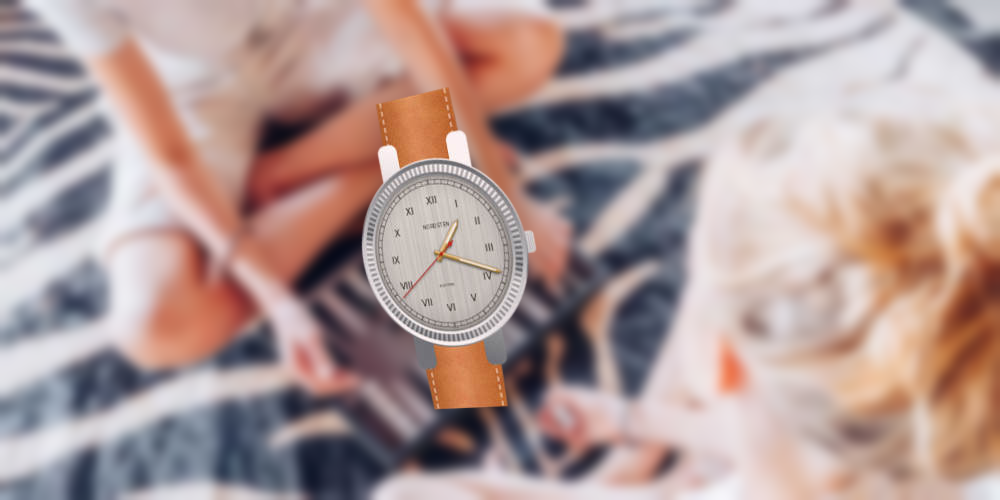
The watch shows 1h18m39s
